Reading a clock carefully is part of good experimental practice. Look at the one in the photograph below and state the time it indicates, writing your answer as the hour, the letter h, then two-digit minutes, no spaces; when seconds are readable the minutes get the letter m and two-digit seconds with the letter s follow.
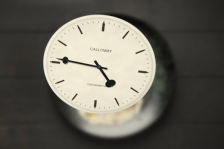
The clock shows 4h46
